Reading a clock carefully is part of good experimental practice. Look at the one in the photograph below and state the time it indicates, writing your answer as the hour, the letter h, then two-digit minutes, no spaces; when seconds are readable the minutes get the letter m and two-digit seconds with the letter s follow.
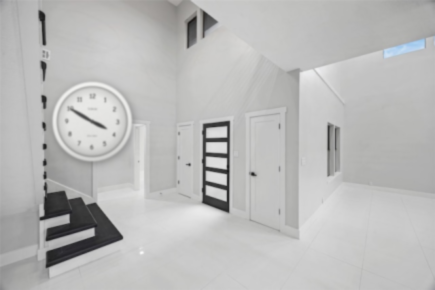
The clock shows 3h50
